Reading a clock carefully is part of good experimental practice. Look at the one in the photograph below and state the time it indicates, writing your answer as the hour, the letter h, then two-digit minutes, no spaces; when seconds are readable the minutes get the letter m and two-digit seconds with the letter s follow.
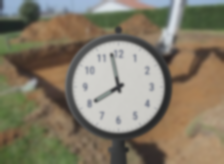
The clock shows 7h58
